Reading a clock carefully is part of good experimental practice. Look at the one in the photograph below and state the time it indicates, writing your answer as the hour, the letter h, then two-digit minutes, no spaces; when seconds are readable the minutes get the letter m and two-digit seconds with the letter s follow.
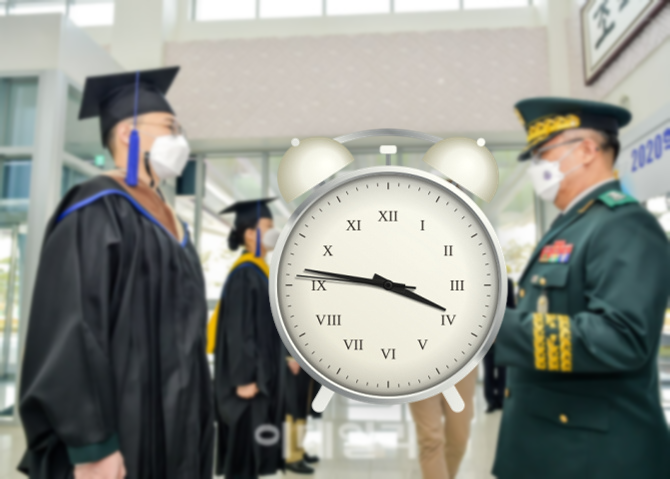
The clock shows 3h46m46s
